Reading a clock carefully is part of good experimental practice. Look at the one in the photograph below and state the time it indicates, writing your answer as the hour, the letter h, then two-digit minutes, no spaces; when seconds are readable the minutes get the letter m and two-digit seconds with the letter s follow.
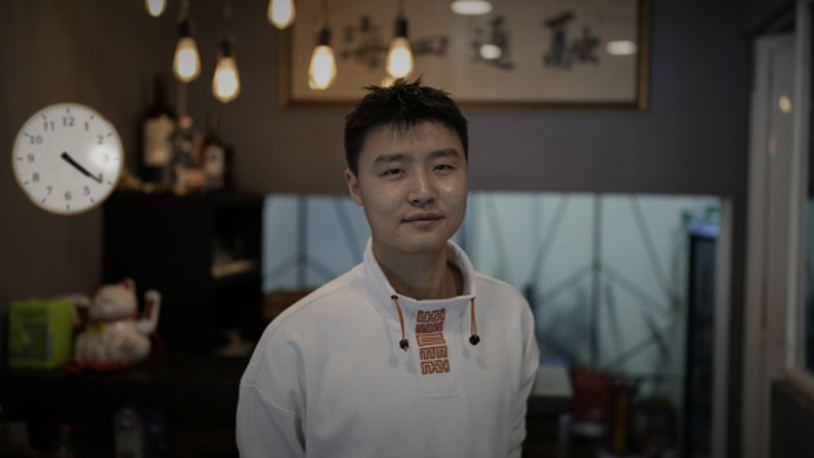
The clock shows 4h21
